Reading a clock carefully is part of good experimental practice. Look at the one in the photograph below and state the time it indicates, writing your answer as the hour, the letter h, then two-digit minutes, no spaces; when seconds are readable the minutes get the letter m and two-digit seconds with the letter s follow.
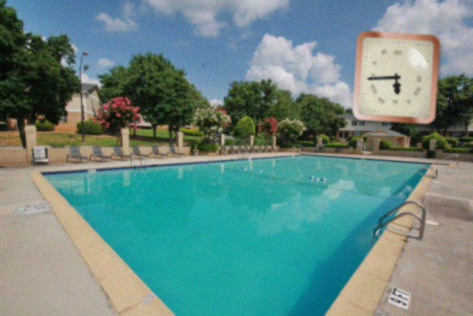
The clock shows 5h44
